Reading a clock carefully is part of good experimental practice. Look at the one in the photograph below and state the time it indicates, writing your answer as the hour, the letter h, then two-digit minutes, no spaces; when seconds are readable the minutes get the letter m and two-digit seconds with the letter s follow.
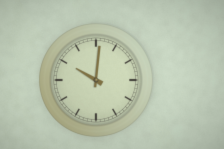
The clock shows 10h01
